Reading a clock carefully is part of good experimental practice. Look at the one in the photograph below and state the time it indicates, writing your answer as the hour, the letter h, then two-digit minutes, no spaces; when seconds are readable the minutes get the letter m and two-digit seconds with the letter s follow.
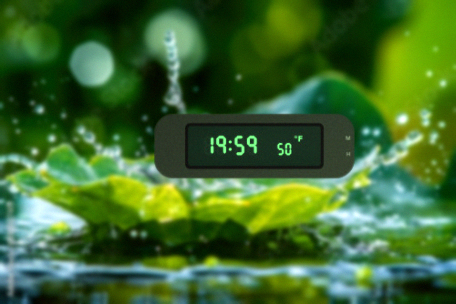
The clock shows 19h59
